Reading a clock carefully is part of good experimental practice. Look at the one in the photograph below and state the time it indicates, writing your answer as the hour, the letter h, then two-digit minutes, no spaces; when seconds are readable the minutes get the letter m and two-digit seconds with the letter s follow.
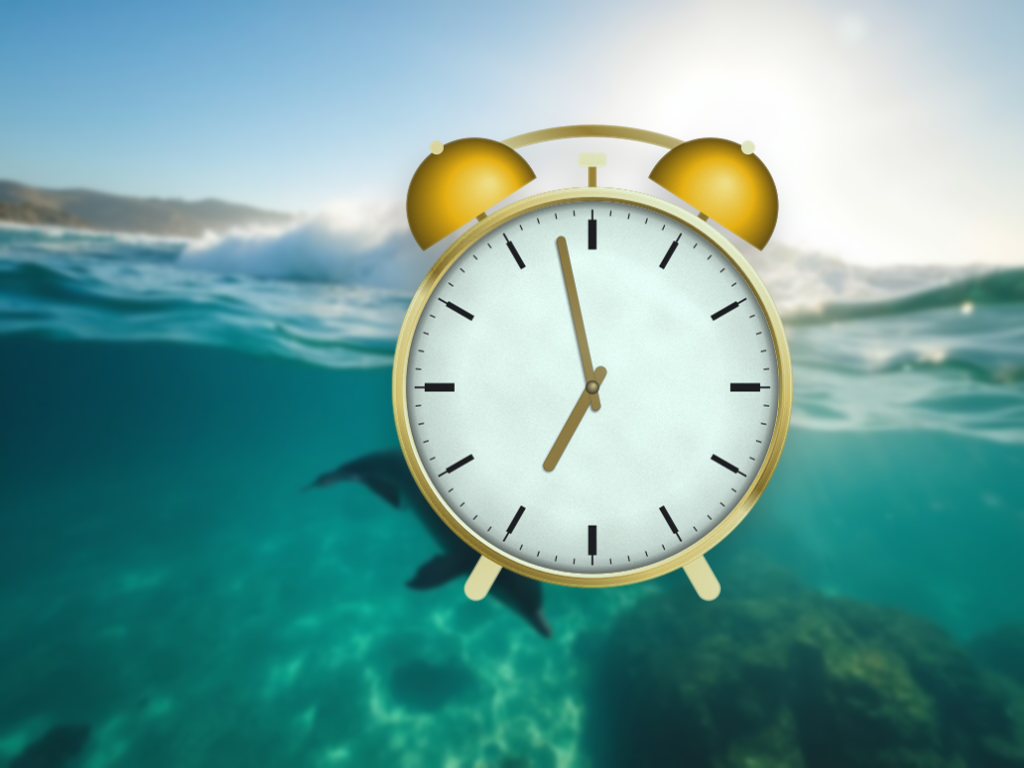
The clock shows 6h58
